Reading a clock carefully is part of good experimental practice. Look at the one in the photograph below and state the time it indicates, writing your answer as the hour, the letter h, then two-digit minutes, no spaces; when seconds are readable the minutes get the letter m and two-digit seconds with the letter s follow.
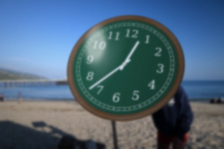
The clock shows 12h37
